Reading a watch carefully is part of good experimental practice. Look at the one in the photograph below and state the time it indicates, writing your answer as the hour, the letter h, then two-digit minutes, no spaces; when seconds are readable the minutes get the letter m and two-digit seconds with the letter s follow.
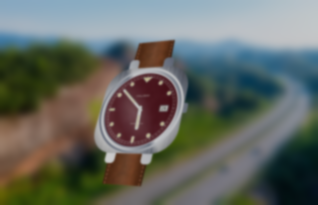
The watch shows 5h52
